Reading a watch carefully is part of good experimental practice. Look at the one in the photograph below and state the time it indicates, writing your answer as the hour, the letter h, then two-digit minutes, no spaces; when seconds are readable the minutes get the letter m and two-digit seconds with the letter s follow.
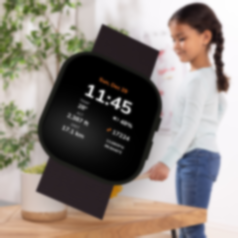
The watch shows 11h45
